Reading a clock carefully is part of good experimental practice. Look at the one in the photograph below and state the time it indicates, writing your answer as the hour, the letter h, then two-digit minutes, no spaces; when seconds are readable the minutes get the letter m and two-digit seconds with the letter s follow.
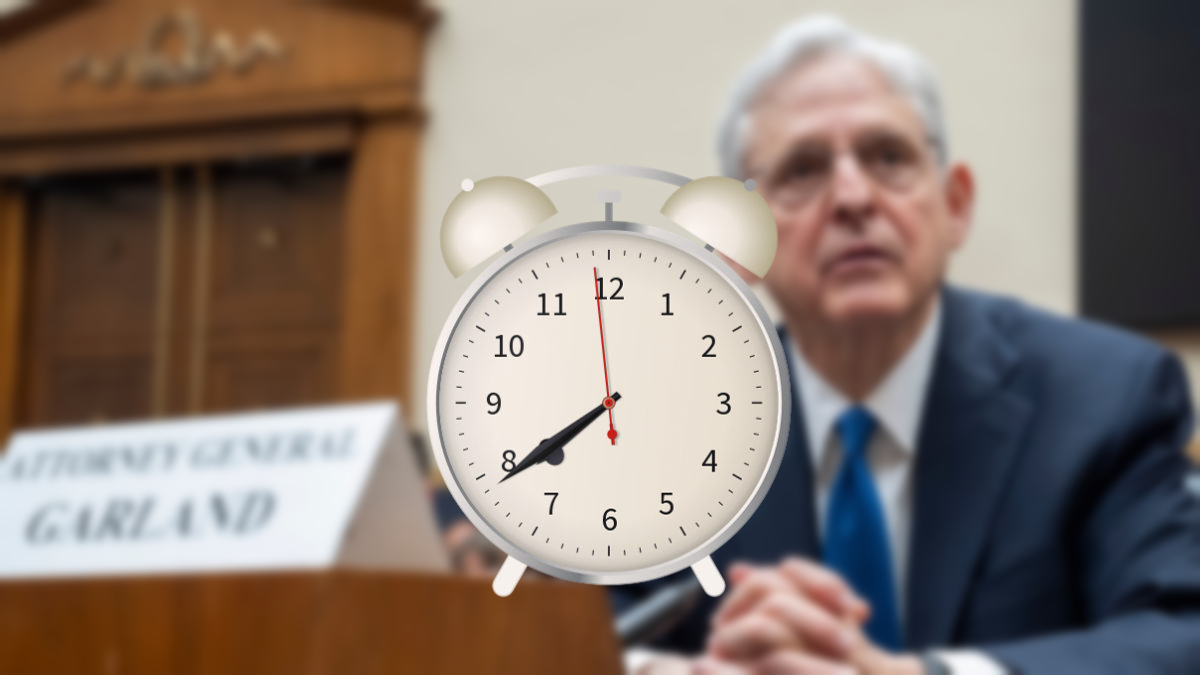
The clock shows 7h38m59s
